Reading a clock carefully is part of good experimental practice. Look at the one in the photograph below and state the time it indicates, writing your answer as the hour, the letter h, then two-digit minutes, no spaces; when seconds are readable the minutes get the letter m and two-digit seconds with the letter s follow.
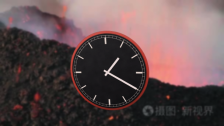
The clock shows 1h20
